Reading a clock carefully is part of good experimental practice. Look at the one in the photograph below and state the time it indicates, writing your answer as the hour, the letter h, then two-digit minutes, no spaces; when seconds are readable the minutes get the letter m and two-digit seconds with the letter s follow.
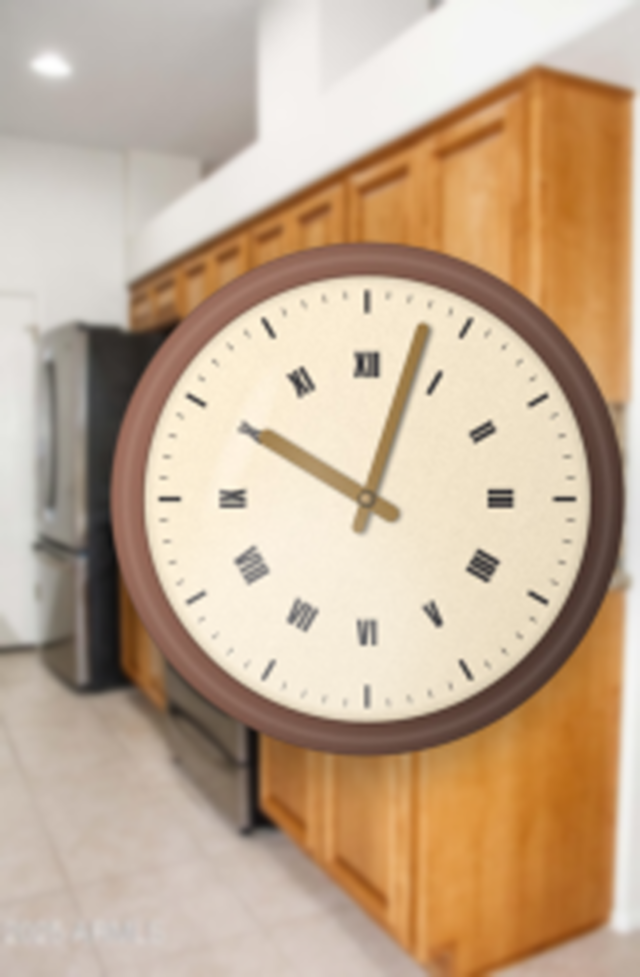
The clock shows 10h03
